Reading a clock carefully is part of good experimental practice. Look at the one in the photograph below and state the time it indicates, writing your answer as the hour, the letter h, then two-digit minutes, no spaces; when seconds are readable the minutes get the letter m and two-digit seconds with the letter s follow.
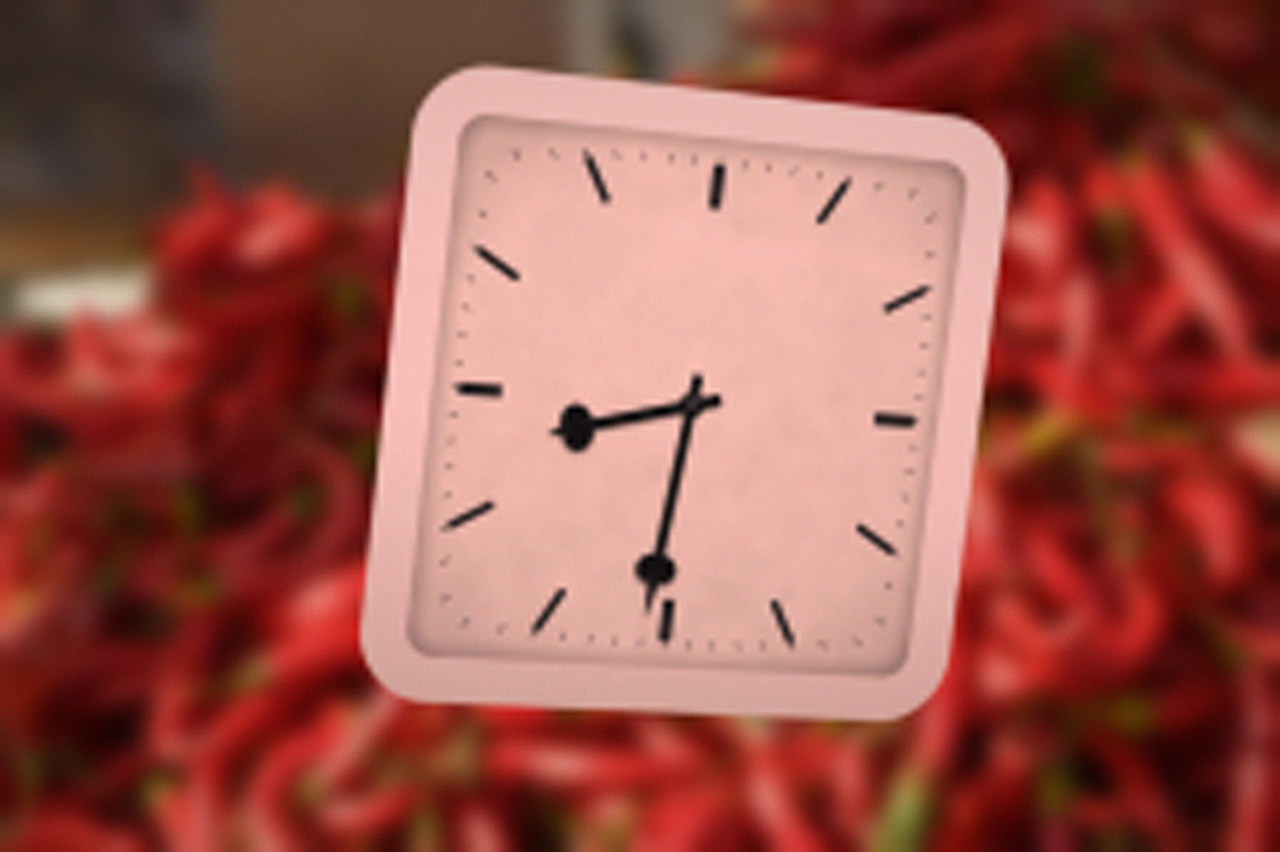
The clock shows 8h31
